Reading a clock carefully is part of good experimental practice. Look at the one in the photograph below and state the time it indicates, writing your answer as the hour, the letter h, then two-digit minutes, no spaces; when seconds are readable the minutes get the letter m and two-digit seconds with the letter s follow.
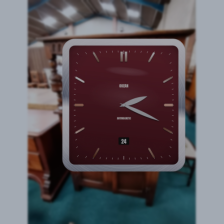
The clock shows 2h19
